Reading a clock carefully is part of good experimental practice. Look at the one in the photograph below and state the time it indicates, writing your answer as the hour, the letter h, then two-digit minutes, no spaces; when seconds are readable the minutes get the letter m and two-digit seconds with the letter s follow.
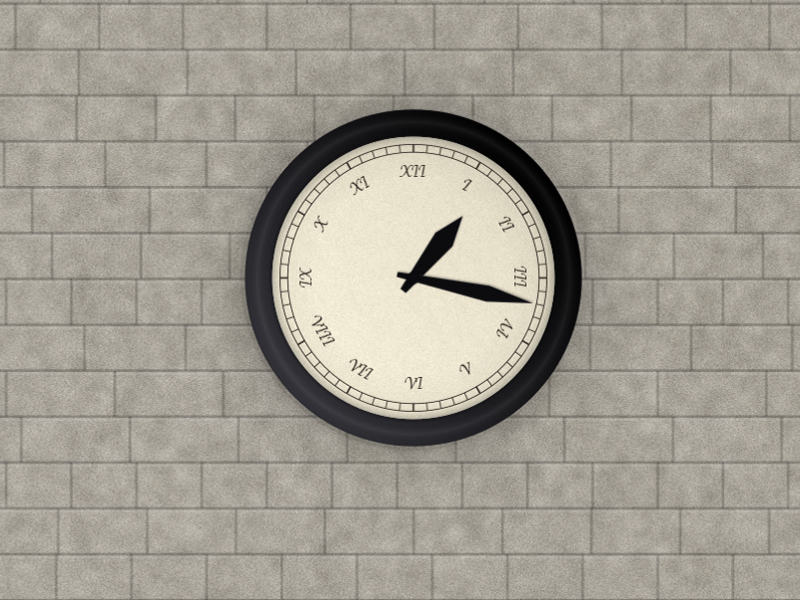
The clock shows 1h17
